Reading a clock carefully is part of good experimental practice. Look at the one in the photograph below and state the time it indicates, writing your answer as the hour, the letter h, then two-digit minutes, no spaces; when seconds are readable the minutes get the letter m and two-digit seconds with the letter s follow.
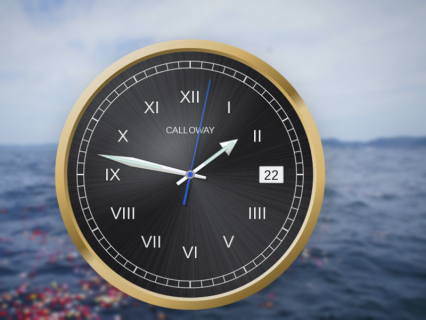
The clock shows 1h47m02s
